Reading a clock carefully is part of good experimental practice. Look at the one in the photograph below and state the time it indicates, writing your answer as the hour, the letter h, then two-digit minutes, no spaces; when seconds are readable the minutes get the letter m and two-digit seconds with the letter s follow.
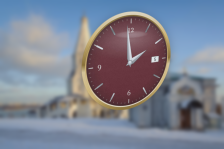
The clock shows 1h59
